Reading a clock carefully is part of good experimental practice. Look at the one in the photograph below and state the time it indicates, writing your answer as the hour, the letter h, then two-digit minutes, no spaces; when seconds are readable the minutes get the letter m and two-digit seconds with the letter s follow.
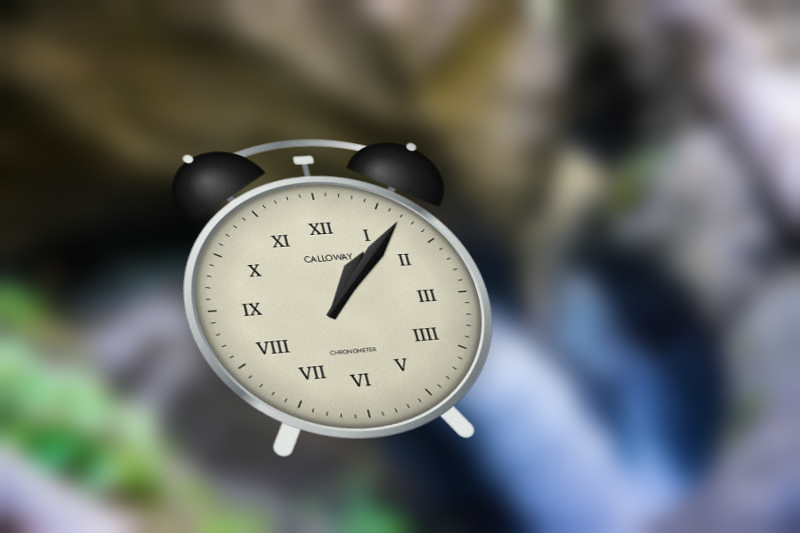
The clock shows 1h07
